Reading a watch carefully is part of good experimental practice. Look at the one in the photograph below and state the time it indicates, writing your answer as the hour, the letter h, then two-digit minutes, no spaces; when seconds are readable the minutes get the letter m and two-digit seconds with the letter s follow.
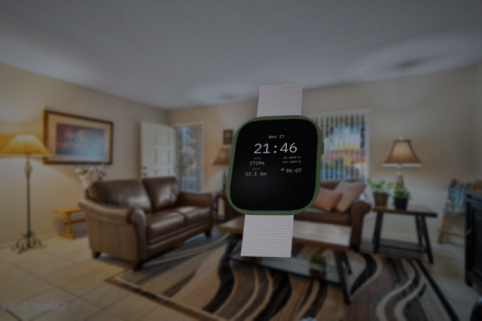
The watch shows 21h46
